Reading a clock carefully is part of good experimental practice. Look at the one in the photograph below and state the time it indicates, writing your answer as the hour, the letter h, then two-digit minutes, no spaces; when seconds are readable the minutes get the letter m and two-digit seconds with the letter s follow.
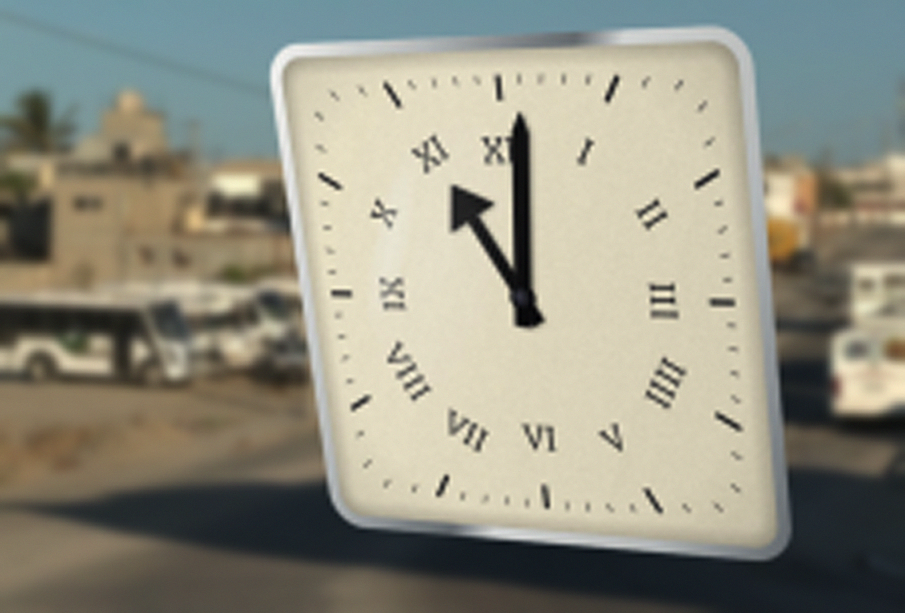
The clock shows 11h01
